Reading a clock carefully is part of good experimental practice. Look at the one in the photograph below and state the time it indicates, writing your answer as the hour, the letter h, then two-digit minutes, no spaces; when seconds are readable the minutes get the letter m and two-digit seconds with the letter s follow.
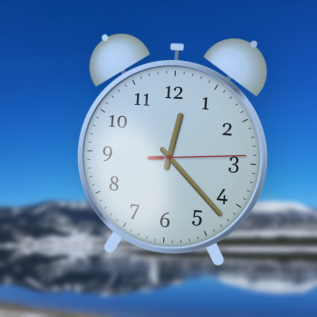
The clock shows 12h22m14s
